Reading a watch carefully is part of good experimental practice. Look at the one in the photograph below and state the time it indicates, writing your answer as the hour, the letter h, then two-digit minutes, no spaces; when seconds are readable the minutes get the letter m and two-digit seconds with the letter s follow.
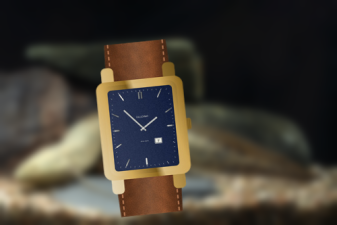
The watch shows 1h53
